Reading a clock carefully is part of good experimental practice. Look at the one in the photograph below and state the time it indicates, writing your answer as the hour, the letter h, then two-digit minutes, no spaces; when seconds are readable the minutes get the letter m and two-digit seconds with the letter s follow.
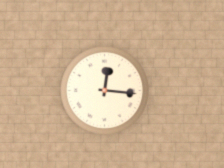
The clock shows 12h16
